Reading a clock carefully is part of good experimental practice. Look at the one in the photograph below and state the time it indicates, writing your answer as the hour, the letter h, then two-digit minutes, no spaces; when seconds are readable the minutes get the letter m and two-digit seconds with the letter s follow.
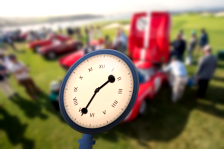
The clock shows 1h34
